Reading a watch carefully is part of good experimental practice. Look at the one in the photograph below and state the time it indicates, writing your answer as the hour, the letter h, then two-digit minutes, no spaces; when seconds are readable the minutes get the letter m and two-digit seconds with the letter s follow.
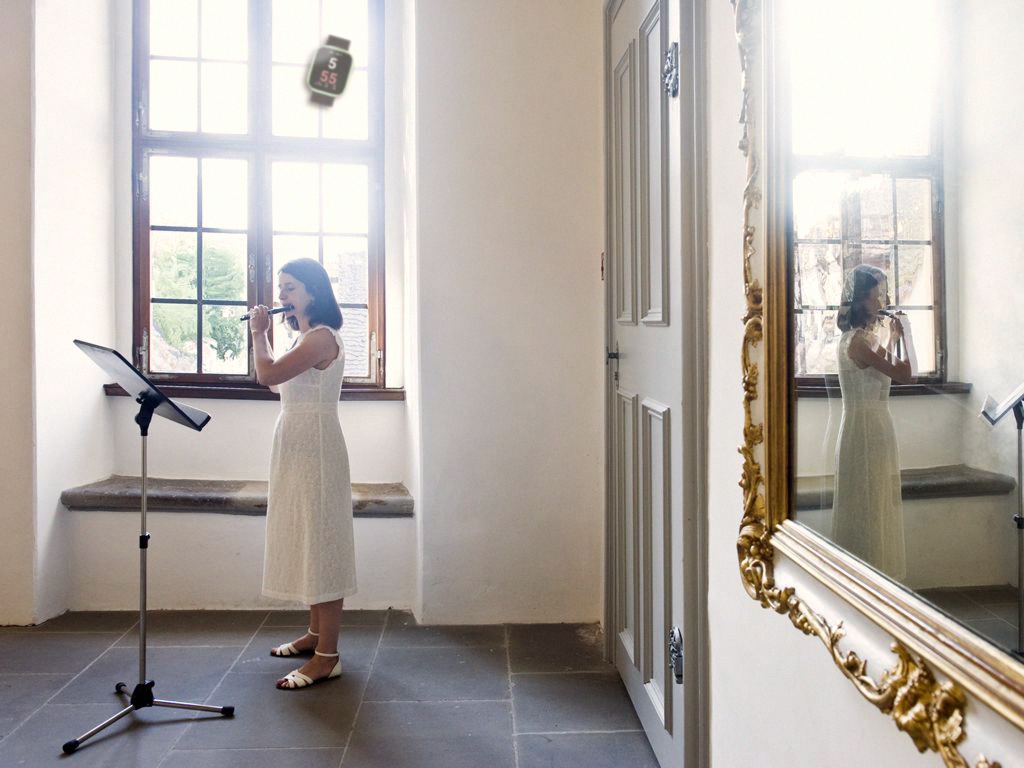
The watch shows 5h55
